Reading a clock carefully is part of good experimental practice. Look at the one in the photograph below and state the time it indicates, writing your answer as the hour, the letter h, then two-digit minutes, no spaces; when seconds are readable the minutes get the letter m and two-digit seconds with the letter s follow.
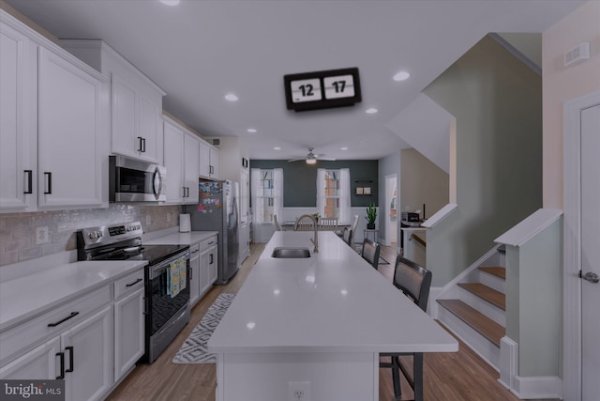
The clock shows 12h17
